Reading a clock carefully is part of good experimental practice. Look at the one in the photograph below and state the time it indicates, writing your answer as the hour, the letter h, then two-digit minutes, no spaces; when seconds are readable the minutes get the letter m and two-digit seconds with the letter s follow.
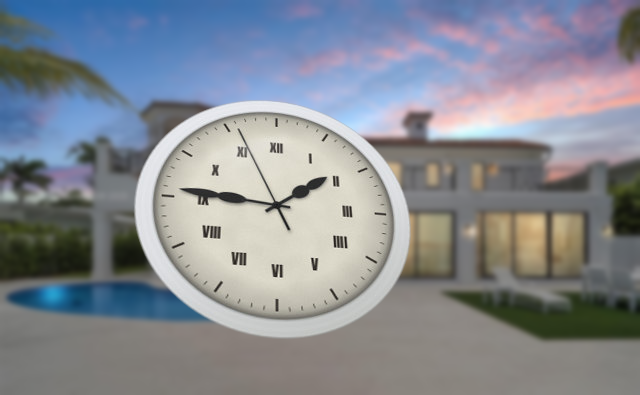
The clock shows 1h45m56s
